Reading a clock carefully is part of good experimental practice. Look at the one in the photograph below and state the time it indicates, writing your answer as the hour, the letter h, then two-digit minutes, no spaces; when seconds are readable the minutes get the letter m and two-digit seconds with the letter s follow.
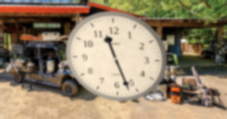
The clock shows 11h27
